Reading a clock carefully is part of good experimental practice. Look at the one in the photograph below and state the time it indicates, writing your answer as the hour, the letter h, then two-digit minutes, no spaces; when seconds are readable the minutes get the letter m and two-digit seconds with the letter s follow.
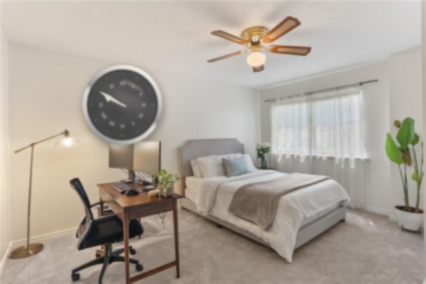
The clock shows 9h50
